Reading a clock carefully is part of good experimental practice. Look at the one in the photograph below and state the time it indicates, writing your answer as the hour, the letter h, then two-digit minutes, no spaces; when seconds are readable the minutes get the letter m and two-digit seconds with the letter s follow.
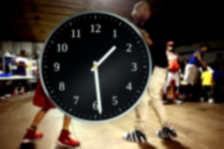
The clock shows 1h29
